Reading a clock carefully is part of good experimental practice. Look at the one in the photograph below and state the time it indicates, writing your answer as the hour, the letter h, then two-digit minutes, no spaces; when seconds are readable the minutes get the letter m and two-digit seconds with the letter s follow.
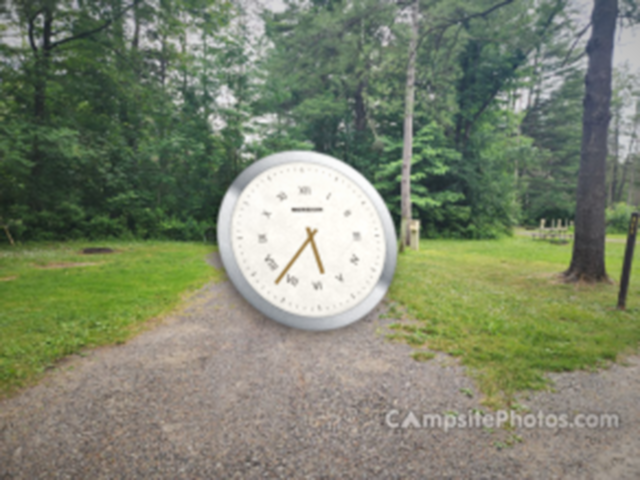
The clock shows 5h37
